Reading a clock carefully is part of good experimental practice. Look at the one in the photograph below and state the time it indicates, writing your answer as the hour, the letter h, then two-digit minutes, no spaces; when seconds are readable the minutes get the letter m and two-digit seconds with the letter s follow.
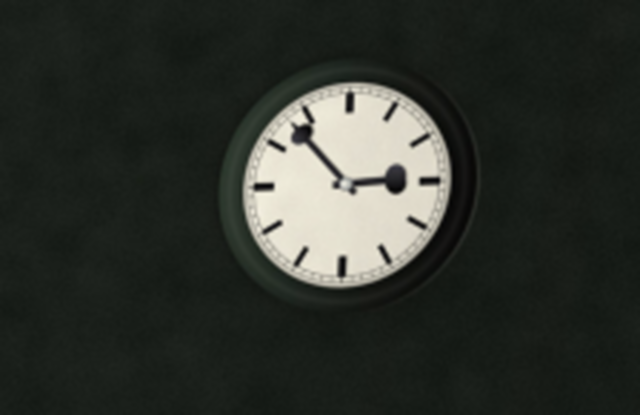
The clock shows 2h53
